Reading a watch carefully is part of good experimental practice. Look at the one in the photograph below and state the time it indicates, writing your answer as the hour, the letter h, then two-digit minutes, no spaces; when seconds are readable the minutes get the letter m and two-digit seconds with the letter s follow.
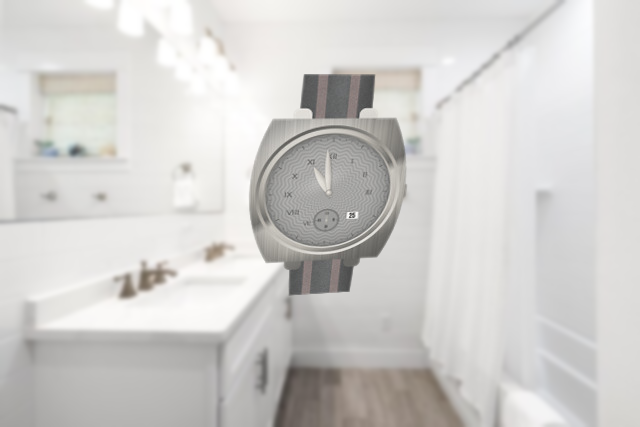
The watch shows 10h59
